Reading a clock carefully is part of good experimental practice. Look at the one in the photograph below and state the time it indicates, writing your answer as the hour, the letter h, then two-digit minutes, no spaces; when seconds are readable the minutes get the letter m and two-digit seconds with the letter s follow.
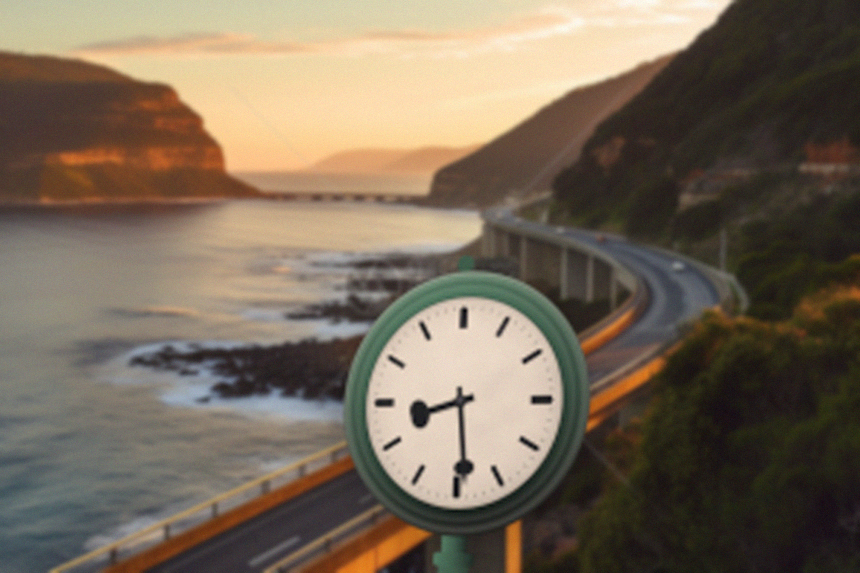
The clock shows 8h29
